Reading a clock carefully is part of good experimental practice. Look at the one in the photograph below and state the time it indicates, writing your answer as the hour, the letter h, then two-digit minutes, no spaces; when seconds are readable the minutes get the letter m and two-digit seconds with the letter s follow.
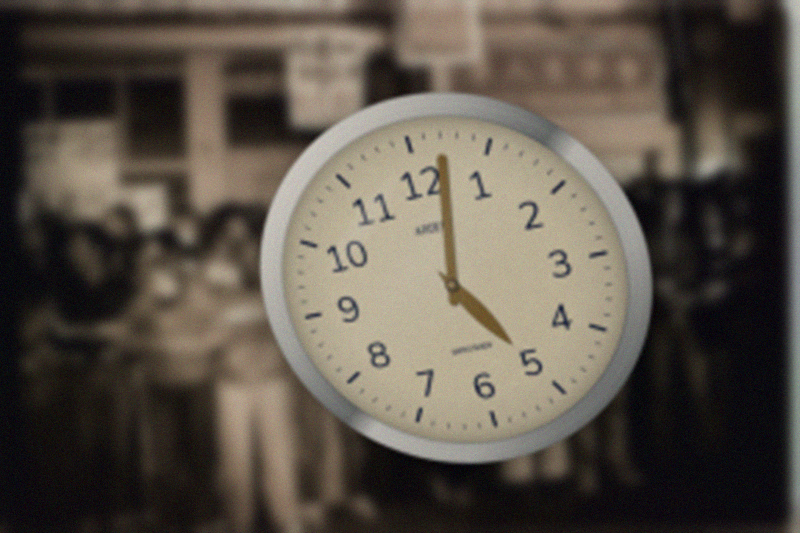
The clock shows 5h02
